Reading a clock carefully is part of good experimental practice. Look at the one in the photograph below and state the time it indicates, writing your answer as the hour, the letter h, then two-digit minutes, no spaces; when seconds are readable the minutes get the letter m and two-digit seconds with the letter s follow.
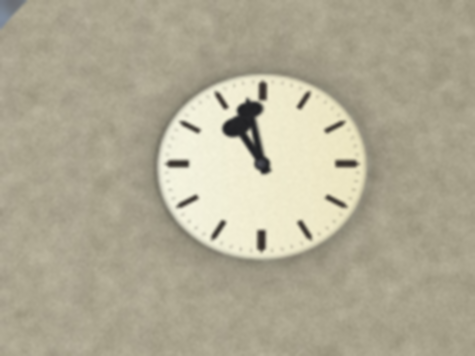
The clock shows 10h58
